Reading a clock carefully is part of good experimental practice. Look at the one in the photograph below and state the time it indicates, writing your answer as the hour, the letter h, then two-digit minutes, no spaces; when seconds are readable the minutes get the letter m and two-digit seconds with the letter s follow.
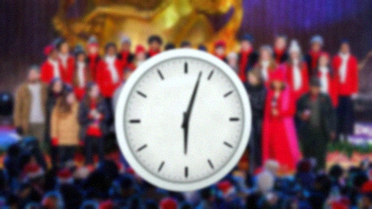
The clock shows 6h03
